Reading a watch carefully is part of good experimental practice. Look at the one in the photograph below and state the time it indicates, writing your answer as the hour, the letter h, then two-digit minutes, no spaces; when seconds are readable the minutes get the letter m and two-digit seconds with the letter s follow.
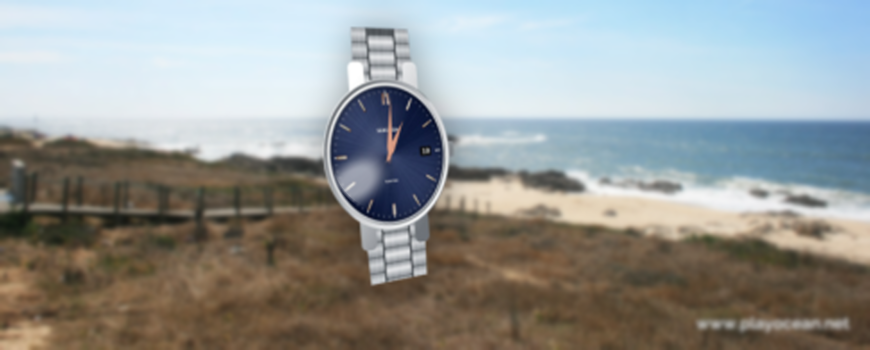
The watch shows 1h01
